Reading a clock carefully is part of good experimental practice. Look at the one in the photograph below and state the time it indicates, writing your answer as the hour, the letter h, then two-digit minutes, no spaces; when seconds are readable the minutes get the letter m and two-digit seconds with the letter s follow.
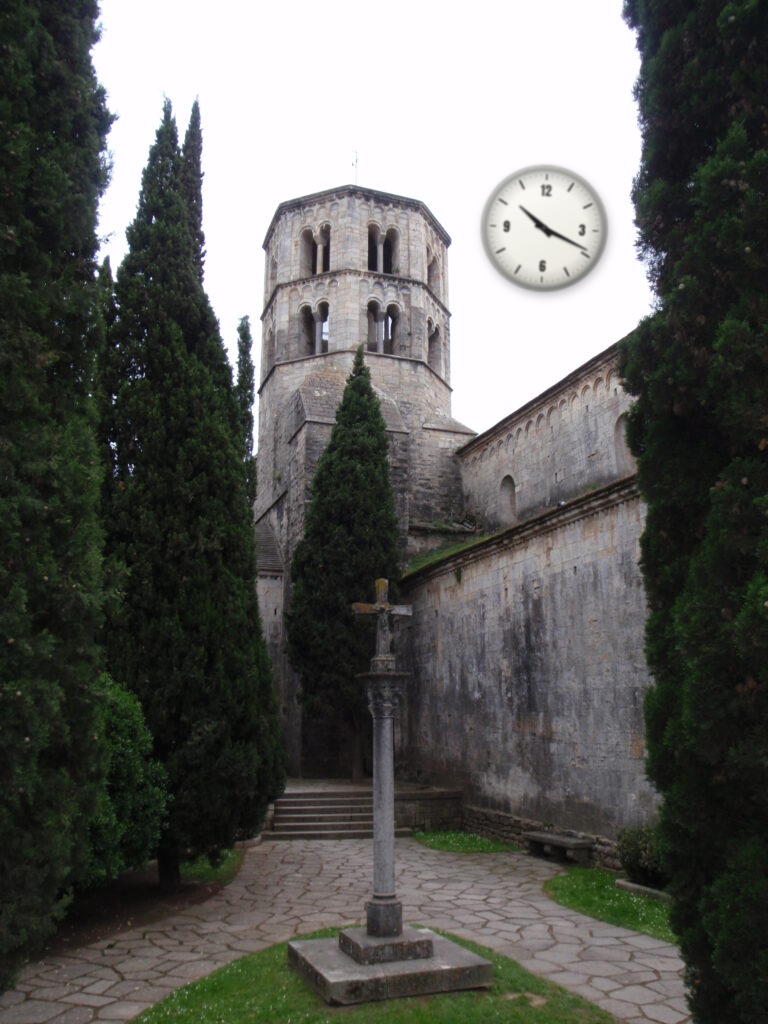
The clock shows 10h19
